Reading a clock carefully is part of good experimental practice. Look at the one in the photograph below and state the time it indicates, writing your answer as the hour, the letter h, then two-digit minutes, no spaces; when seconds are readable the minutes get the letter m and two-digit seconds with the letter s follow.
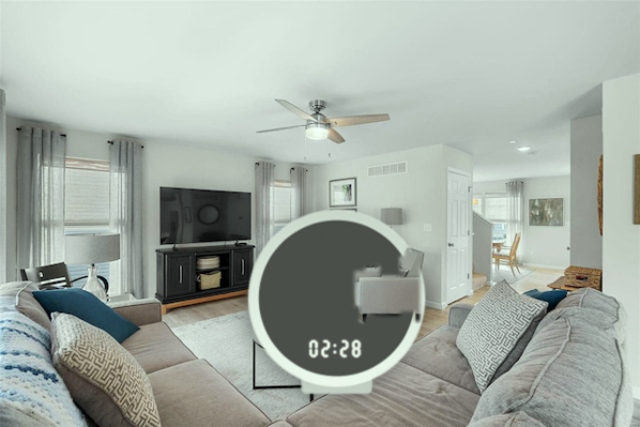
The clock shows 2h28
